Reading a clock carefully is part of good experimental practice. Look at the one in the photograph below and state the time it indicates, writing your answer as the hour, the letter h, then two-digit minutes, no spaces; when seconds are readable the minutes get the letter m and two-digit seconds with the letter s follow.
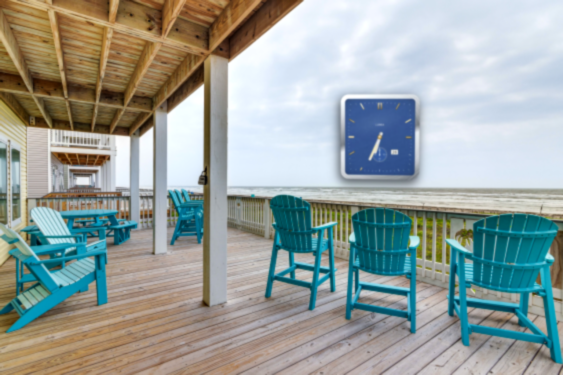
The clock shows 6h34
